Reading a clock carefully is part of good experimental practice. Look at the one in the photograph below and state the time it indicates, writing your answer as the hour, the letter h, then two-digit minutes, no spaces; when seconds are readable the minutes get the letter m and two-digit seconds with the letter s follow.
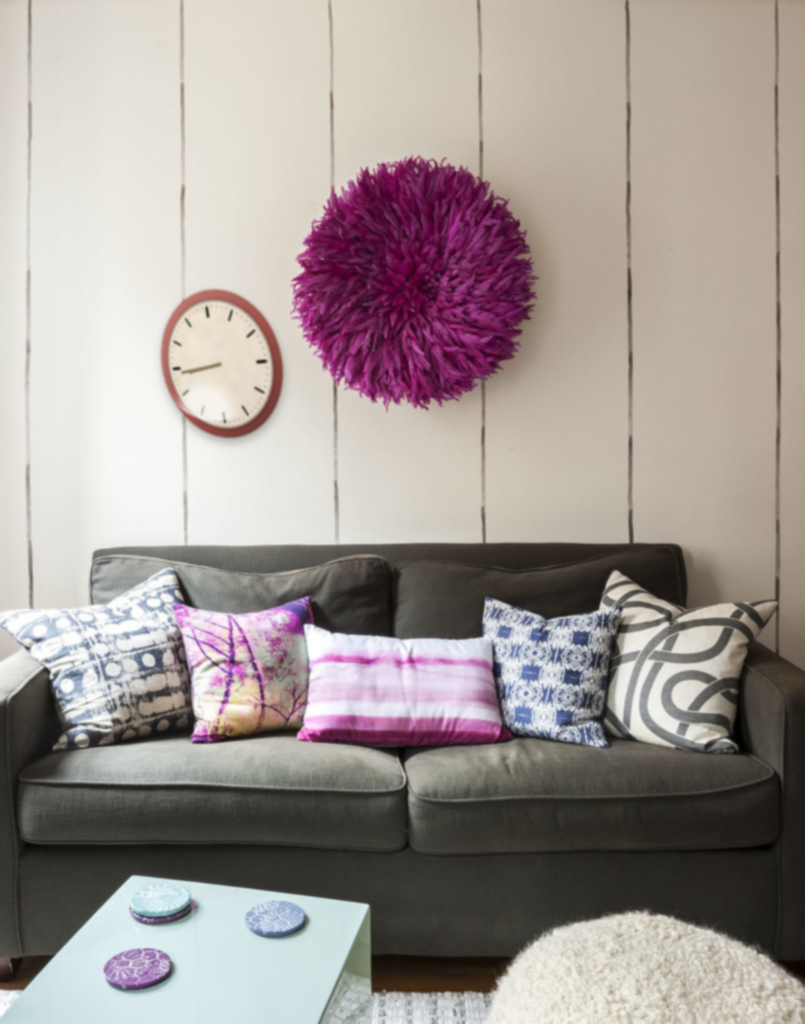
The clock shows 8h44
